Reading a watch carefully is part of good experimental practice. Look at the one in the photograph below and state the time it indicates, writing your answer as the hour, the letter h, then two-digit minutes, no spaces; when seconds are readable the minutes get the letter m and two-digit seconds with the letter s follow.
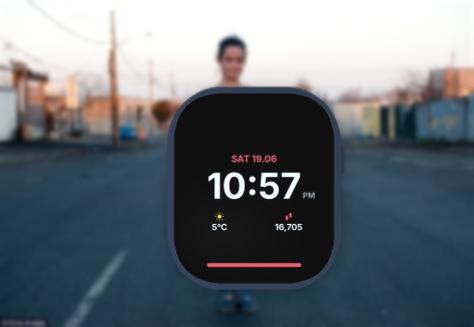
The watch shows 10h57
